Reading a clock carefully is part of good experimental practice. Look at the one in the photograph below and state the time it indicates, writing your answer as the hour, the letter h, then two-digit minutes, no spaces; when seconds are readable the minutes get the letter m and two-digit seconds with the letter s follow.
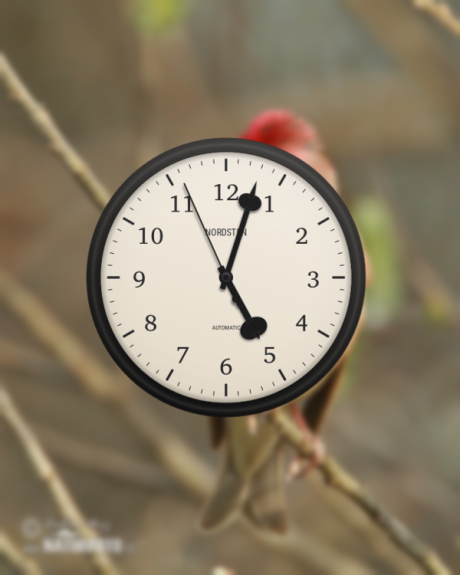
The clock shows 5h02m56s
